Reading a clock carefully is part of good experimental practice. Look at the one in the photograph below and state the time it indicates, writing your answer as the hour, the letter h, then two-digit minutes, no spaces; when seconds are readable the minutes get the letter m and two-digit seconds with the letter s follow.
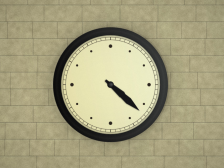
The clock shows 4h22
